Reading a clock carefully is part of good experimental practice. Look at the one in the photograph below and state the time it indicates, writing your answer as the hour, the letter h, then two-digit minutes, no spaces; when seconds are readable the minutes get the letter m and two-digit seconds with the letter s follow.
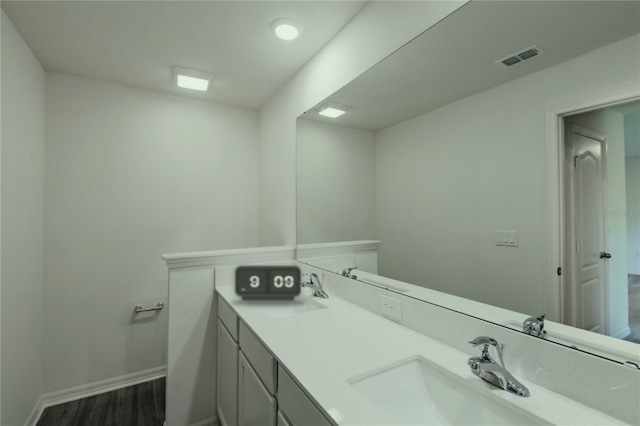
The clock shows 9h09
